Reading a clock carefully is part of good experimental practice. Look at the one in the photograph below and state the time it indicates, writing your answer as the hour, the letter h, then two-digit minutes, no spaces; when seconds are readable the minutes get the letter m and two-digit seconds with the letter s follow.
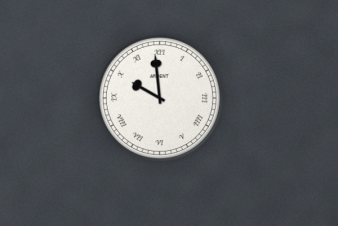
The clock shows 9h59
